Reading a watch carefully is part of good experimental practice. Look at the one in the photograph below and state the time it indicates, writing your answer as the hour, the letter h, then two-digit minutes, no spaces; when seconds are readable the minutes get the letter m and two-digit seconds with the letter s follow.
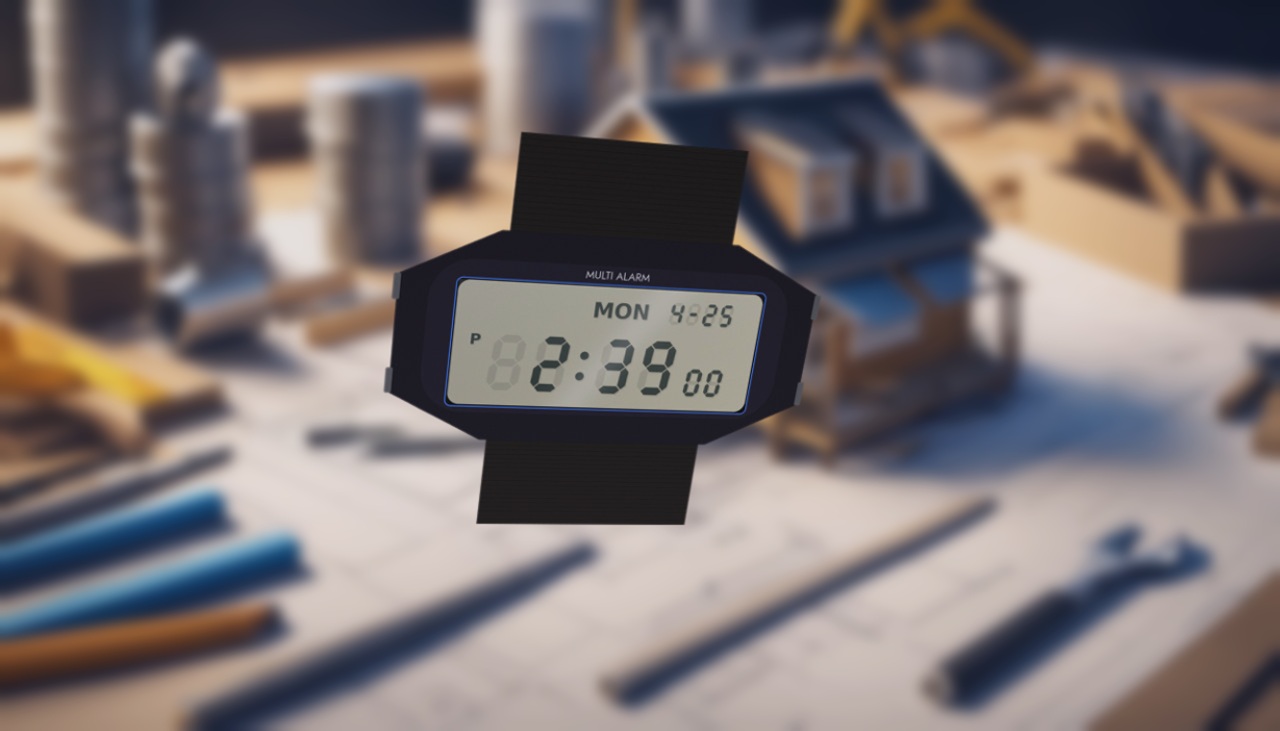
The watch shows 2h39m00s
